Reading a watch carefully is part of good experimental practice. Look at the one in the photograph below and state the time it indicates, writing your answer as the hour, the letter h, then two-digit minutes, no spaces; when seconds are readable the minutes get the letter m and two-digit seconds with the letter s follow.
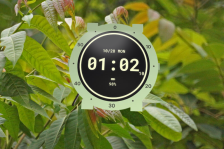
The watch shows 1h02
